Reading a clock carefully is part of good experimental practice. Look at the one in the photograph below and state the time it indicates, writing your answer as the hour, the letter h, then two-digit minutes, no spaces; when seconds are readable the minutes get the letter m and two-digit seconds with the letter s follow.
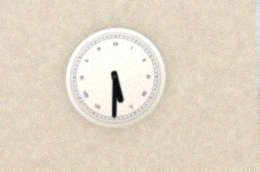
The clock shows 5h30
